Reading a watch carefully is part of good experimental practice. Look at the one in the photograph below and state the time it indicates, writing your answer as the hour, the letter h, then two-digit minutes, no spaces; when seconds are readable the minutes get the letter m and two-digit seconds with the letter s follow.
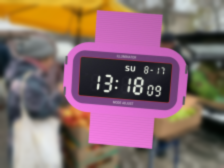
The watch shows 13h18m09s
